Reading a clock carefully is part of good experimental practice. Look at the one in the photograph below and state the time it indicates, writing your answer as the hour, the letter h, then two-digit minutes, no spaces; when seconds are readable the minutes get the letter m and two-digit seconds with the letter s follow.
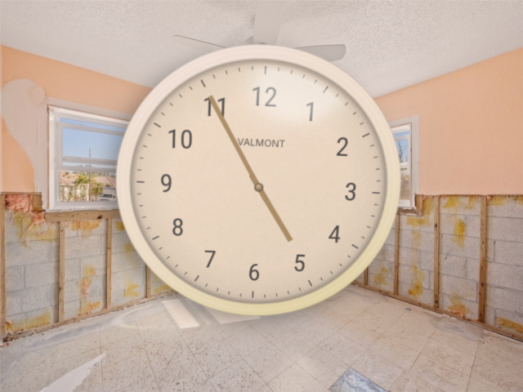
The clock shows 4h55
